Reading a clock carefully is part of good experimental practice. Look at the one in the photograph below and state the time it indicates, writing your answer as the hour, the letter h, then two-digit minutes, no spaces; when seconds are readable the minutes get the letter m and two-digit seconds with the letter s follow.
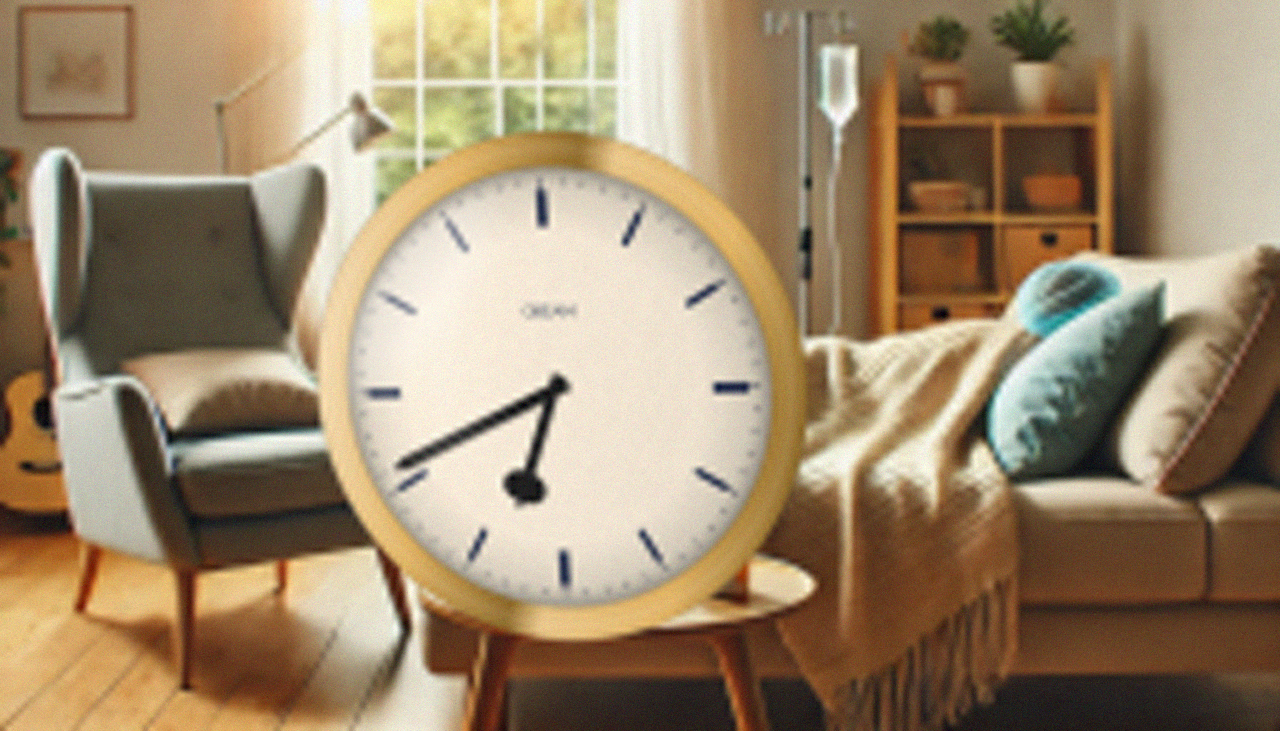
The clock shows 6h41
